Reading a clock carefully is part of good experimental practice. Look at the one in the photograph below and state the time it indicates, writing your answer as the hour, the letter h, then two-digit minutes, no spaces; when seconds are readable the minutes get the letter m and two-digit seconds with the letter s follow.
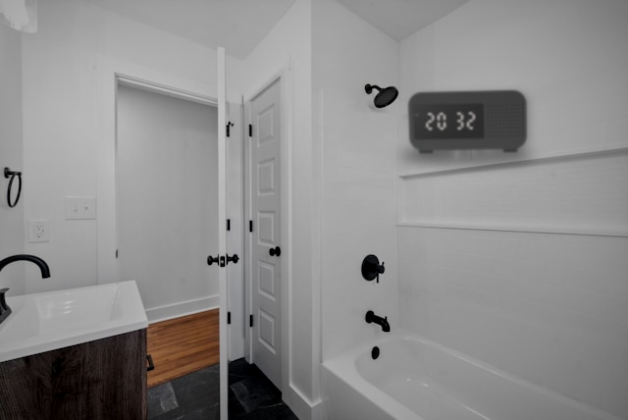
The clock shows 20h32
